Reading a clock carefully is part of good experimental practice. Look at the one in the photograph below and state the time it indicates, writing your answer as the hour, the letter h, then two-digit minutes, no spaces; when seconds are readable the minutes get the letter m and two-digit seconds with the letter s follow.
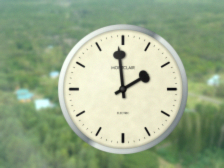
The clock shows 1h59
